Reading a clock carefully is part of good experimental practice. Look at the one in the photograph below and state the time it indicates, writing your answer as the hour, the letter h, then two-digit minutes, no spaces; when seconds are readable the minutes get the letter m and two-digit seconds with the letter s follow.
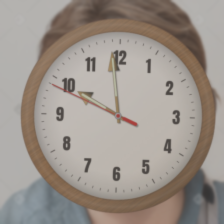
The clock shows 9h58m49s
